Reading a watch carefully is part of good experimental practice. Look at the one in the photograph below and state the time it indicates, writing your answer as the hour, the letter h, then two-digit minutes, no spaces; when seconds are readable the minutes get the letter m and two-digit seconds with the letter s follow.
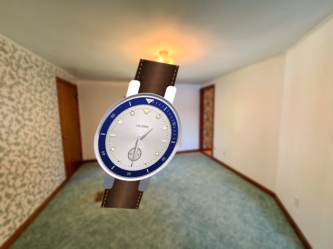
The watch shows 1h30
